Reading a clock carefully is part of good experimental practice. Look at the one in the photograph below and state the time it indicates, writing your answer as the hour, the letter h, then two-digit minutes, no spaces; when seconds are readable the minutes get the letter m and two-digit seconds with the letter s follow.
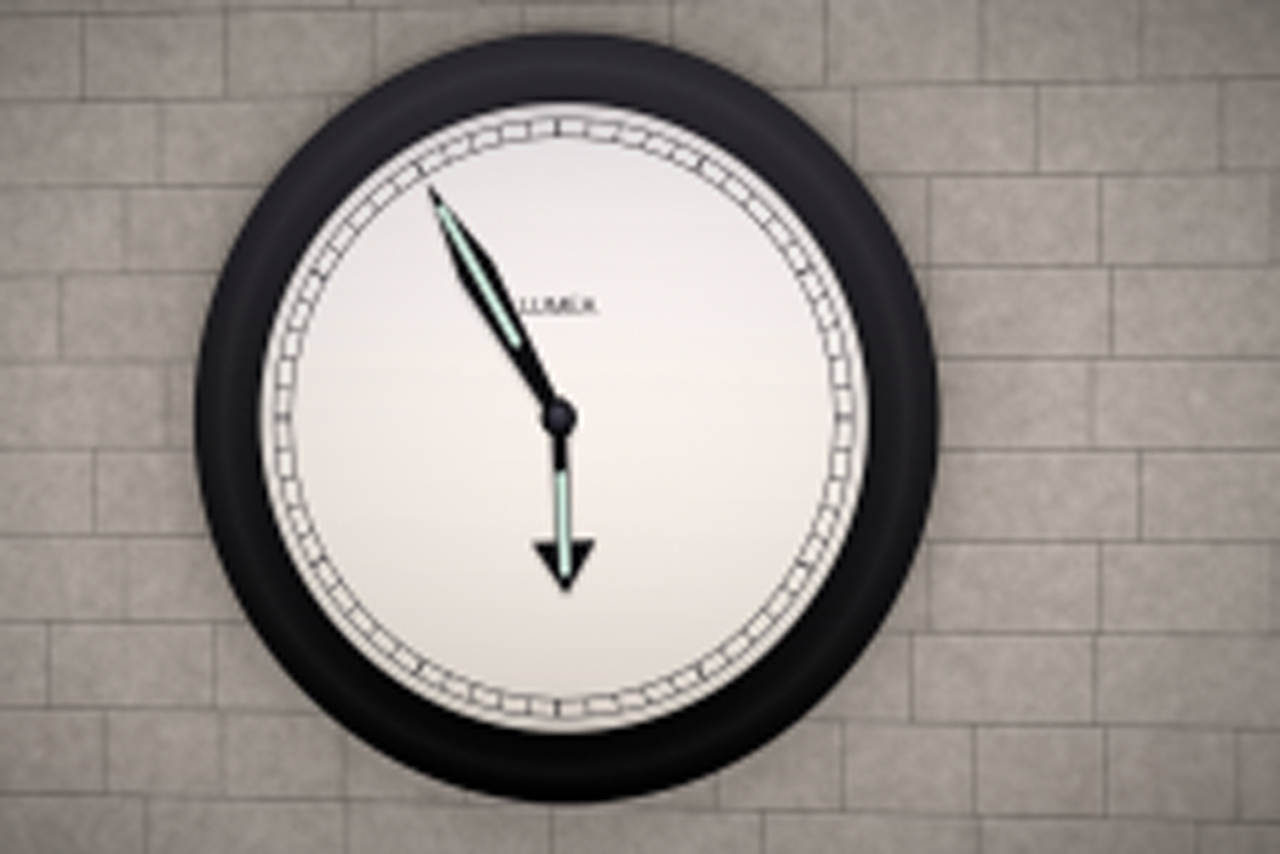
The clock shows 5h55
